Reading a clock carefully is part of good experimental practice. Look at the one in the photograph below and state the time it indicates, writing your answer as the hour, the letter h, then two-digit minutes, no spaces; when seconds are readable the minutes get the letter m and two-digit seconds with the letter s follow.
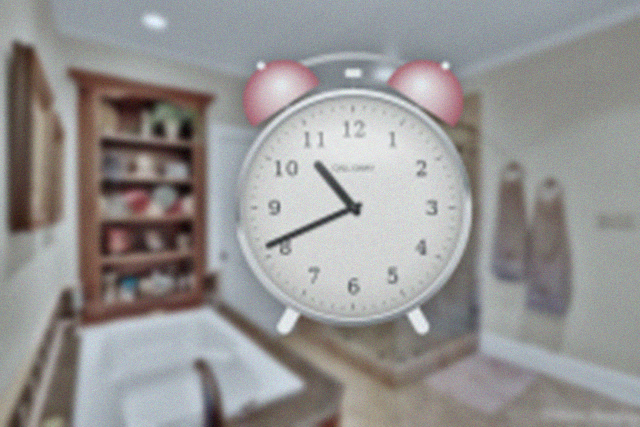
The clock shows 10h41
